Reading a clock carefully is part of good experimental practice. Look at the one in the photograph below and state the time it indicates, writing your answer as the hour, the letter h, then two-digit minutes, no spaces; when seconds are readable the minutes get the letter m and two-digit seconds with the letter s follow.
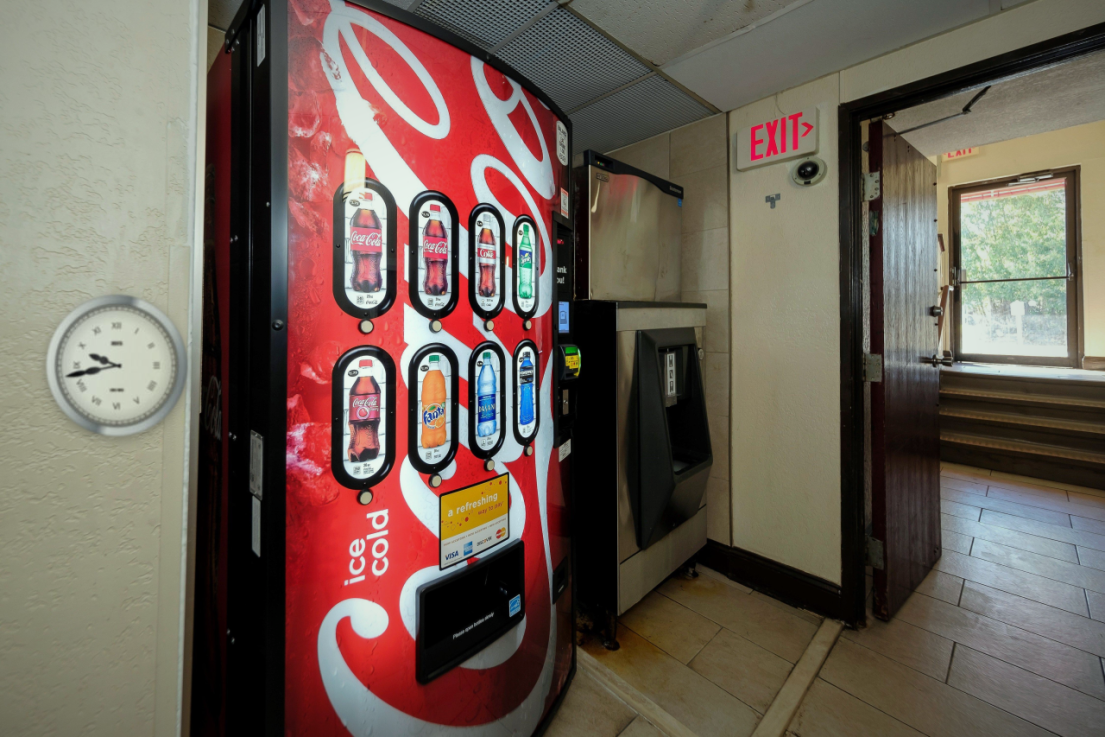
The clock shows 9h43
